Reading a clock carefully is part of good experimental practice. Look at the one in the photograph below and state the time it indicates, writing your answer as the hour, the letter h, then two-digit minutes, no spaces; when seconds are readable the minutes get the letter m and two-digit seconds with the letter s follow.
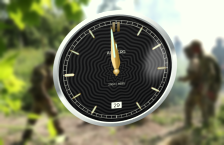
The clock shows 11h59
